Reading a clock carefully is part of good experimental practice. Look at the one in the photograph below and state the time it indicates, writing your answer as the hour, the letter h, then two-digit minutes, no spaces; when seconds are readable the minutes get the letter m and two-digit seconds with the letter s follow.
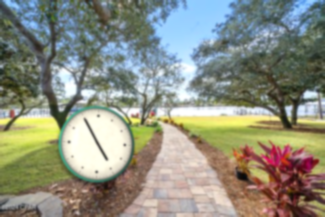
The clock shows 4h55
